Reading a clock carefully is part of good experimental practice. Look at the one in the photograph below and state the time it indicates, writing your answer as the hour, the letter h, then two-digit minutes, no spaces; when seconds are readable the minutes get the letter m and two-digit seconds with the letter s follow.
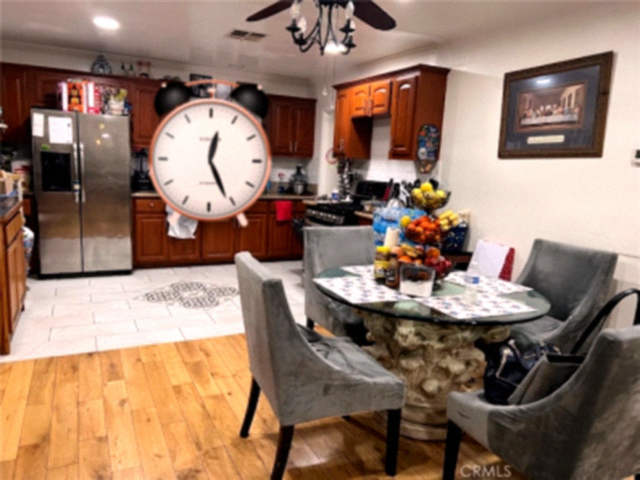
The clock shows 12h26
